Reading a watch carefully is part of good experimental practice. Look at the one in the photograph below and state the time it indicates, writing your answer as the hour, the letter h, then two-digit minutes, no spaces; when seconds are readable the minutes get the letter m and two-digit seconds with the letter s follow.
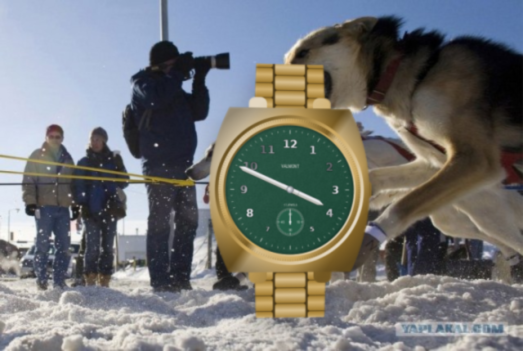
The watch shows 3h49
